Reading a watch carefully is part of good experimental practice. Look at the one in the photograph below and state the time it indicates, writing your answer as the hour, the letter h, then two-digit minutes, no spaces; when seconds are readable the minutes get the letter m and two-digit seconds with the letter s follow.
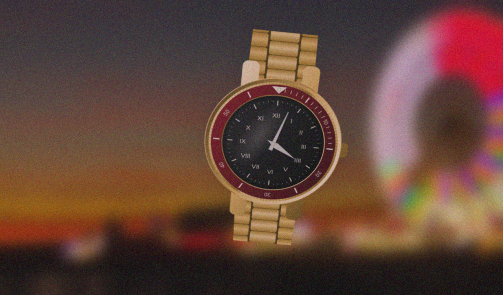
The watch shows 4h03
